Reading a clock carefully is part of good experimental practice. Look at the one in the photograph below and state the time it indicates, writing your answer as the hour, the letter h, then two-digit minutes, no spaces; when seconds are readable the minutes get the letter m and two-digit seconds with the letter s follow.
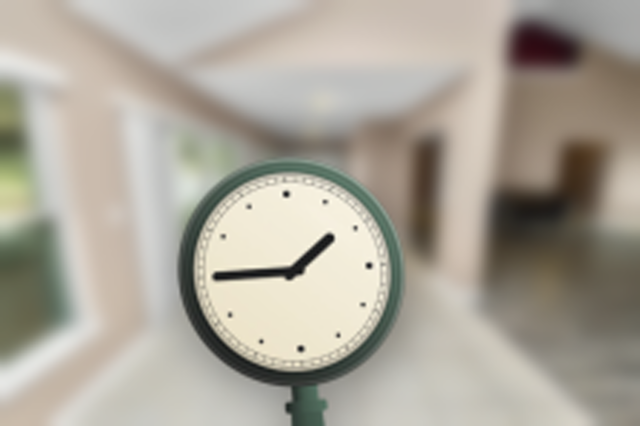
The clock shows 1h45
